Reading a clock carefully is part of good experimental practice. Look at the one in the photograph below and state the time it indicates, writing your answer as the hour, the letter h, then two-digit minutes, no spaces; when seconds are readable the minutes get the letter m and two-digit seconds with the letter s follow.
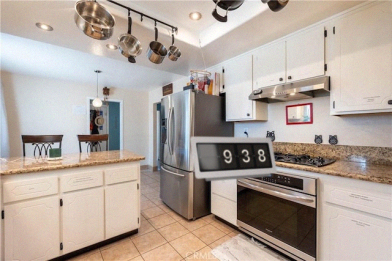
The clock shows 9h38
